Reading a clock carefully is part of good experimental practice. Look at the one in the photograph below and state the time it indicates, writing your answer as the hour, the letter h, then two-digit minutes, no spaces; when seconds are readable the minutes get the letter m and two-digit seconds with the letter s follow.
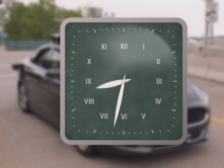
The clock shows 8h32
